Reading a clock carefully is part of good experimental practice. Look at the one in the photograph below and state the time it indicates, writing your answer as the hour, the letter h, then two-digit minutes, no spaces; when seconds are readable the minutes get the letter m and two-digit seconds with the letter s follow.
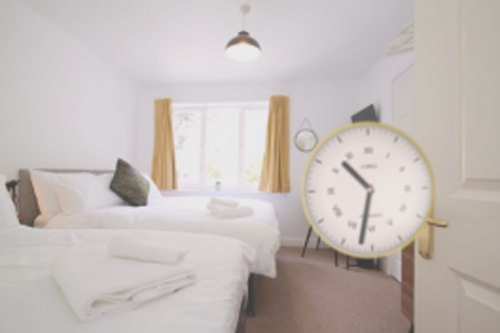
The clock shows 10h32
